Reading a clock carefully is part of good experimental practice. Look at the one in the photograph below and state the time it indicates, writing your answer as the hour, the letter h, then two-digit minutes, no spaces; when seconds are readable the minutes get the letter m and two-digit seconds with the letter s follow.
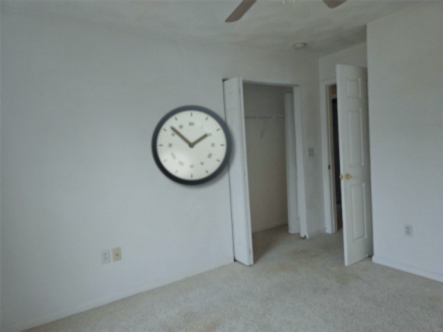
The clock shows 1h52
